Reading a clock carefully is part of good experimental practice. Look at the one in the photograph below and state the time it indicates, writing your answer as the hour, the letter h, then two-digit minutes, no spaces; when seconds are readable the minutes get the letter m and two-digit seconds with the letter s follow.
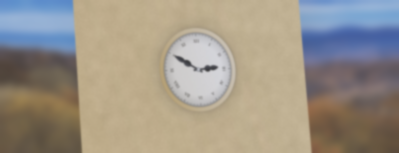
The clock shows 2h50
